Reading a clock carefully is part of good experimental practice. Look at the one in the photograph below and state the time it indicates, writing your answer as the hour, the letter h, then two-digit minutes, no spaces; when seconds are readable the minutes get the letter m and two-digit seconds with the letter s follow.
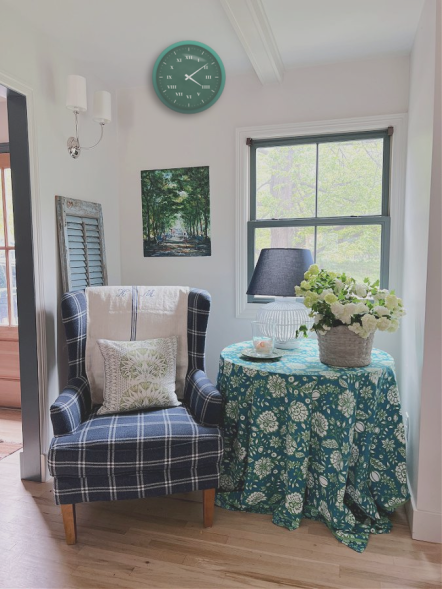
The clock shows 4h09
